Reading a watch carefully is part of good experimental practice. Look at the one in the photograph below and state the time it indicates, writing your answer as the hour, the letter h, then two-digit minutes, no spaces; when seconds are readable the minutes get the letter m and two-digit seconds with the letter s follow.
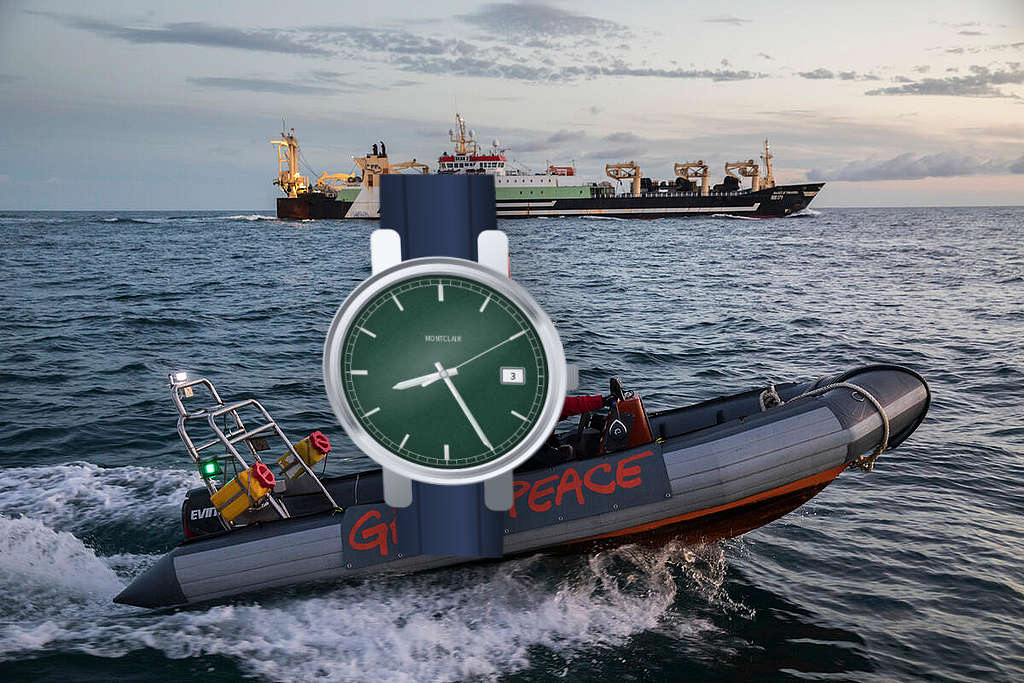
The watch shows 8h25m10s
